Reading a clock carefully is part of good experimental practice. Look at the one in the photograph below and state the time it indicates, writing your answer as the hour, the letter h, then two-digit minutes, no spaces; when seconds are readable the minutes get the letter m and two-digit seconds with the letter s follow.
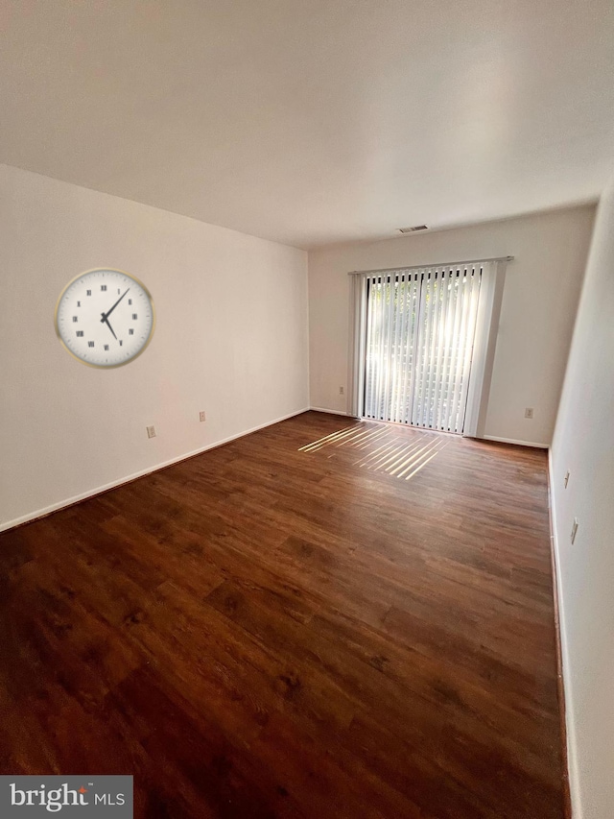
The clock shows 5h07
